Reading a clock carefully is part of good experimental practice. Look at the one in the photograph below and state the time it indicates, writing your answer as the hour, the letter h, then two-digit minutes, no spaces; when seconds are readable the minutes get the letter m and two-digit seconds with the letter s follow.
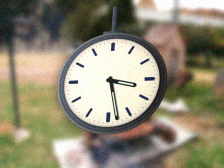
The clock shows 3h28
